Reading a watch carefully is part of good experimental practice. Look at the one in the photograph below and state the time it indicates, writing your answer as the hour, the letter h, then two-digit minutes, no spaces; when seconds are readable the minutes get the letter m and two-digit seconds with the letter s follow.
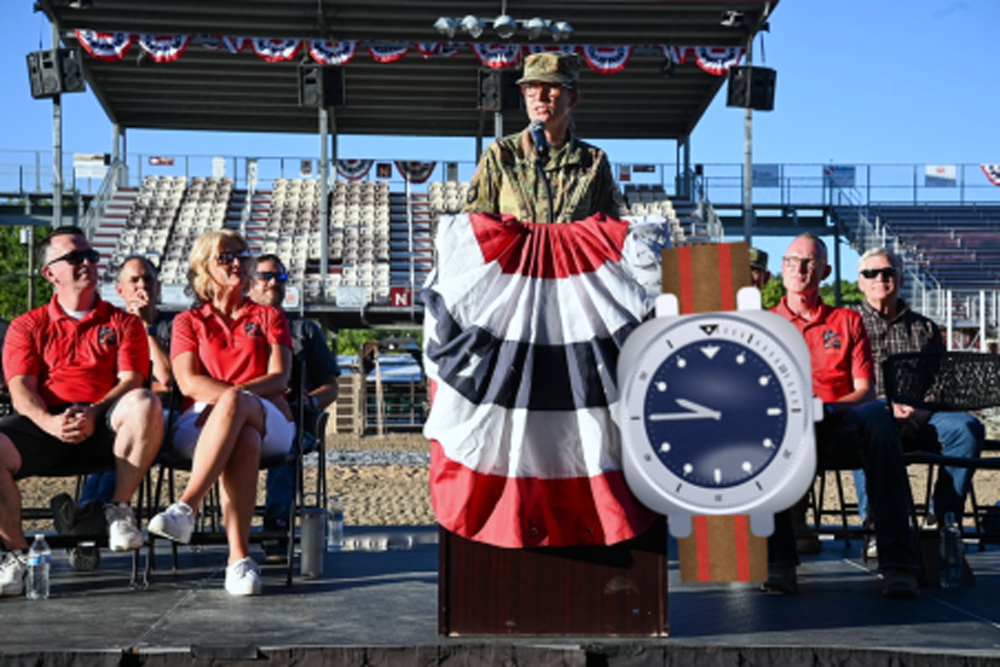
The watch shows 9h45
